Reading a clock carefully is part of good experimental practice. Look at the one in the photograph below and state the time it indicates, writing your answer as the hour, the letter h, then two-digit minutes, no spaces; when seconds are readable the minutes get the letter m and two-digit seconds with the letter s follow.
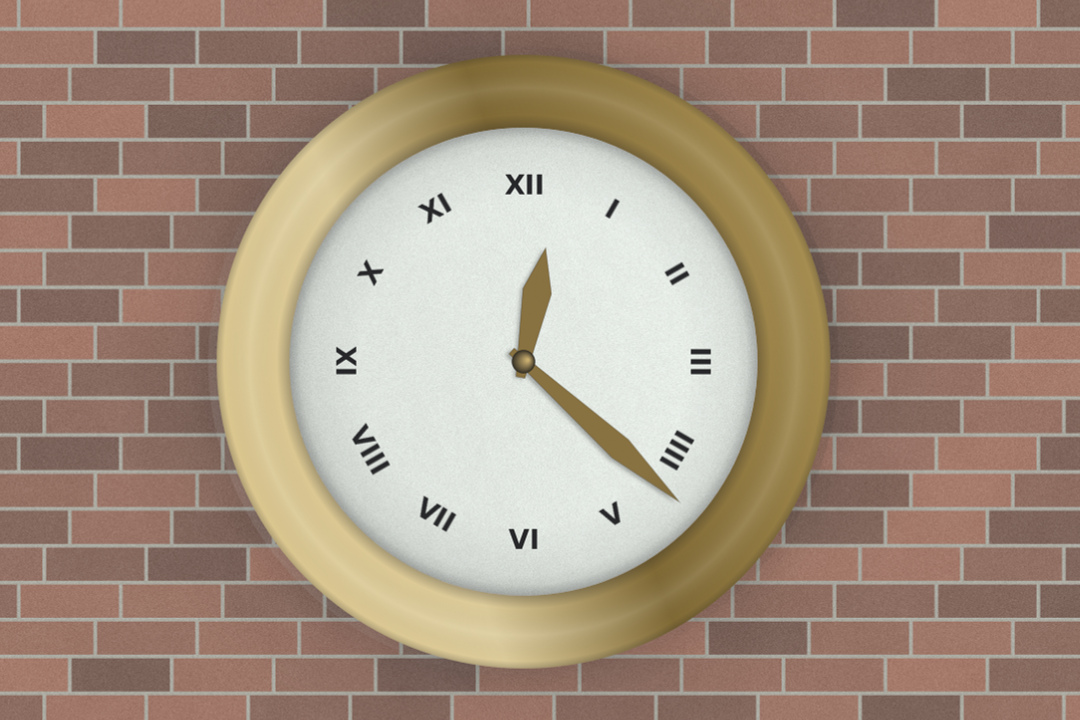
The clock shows 12h22
